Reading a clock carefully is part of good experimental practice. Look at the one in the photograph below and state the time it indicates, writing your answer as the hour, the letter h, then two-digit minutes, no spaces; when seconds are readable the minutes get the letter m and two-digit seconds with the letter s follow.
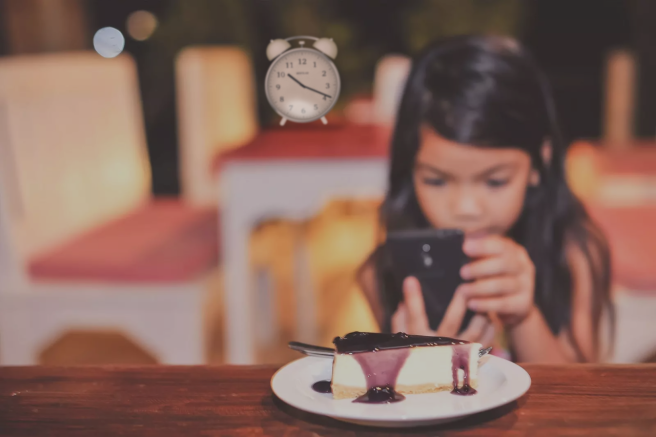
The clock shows 10h19
